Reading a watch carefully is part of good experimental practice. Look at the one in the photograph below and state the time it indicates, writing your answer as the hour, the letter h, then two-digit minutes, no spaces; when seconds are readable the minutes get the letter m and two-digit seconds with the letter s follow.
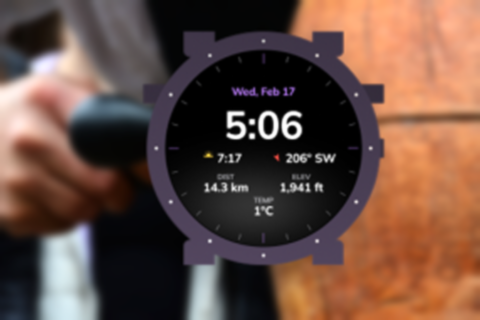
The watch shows 5h06
